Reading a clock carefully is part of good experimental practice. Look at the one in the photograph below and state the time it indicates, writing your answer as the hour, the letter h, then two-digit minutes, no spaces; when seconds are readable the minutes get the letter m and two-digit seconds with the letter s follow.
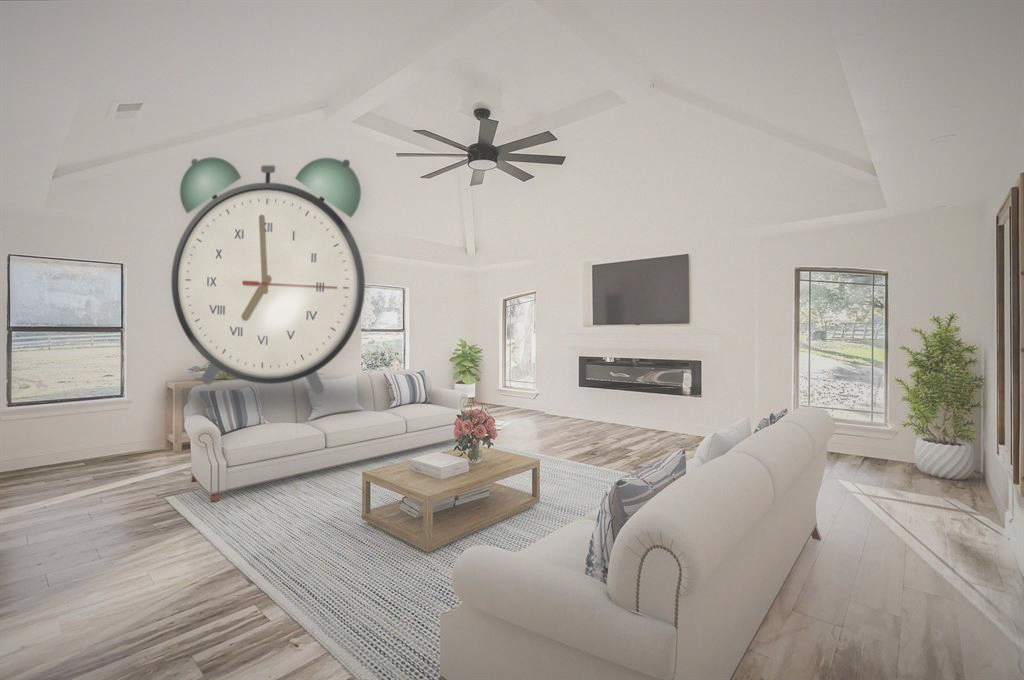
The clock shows 6h59m15s
